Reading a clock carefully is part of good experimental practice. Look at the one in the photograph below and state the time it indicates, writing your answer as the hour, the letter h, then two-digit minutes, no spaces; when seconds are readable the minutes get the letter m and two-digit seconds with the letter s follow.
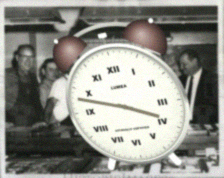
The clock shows 3h48
